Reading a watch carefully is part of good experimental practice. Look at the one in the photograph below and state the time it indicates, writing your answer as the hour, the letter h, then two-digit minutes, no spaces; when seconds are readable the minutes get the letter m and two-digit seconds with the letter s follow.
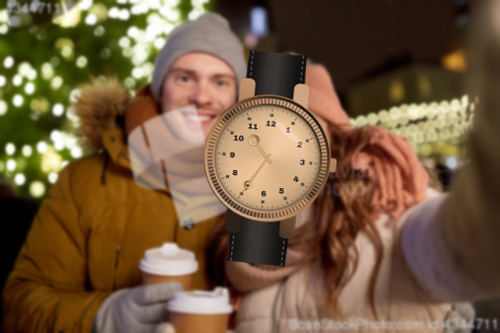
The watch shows 10h35
